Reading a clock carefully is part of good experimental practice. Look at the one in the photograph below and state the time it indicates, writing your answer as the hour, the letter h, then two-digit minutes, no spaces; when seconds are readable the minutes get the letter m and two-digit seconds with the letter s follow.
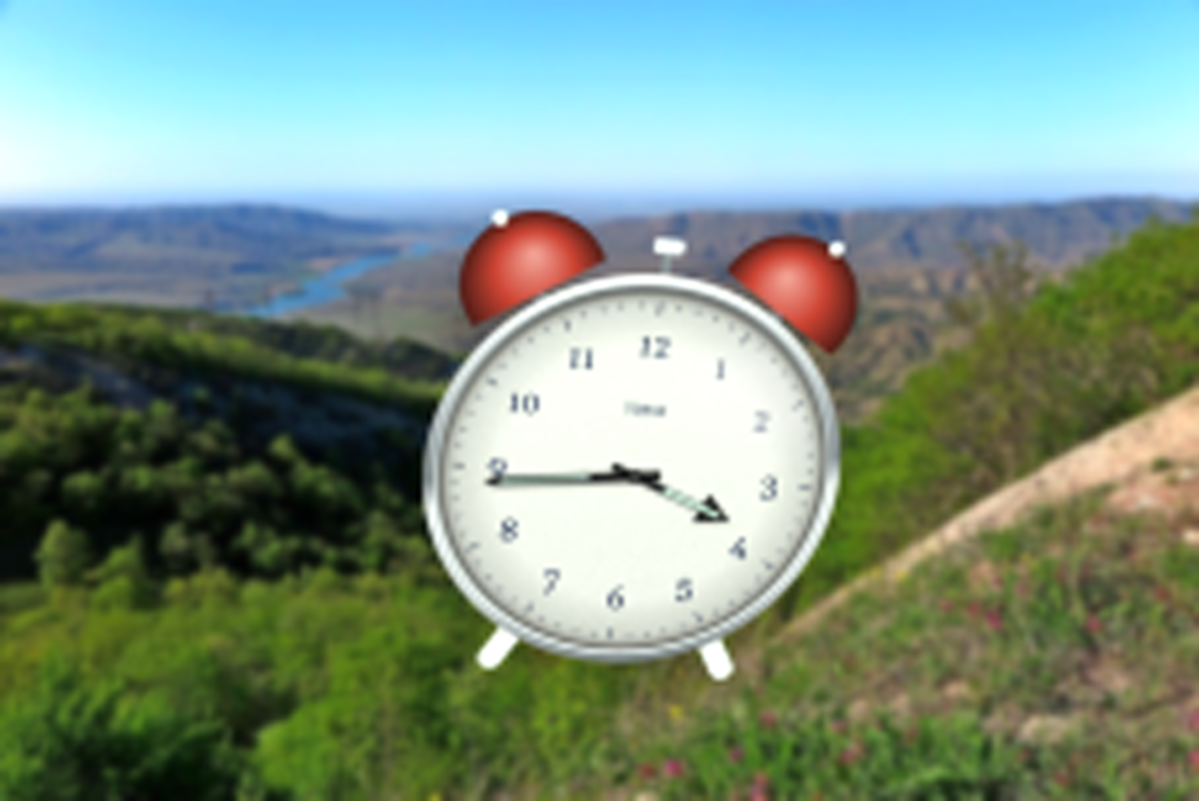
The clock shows 3h44
